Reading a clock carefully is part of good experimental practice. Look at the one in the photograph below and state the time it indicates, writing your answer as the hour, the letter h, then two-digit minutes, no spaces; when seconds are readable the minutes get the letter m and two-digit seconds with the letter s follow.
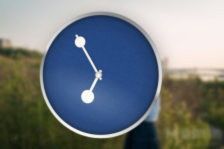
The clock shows 6h55
